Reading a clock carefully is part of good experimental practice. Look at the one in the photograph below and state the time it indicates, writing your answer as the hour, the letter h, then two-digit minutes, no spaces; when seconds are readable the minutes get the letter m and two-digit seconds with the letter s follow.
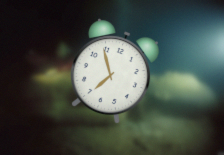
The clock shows 6h54
